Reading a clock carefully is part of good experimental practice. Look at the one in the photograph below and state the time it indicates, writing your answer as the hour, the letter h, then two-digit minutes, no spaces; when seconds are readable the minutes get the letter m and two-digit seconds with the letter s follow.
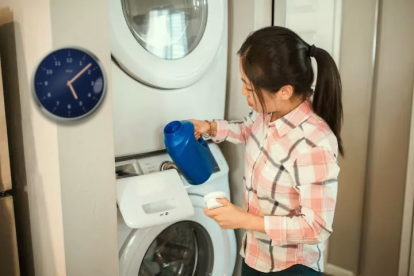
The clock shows 5h08
